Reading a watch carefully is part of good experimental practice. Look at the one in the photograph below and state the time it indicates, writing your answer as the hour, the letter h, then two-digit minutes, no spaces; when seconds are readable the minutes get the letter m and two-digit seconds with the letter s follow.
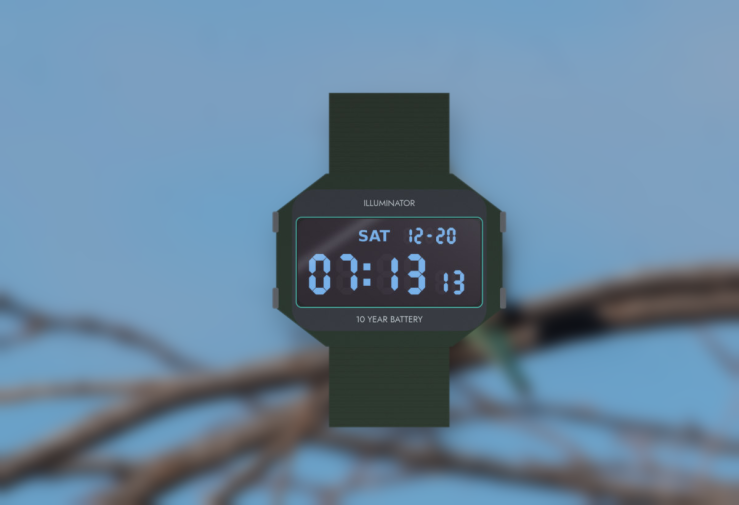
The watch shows 7h13m13s
